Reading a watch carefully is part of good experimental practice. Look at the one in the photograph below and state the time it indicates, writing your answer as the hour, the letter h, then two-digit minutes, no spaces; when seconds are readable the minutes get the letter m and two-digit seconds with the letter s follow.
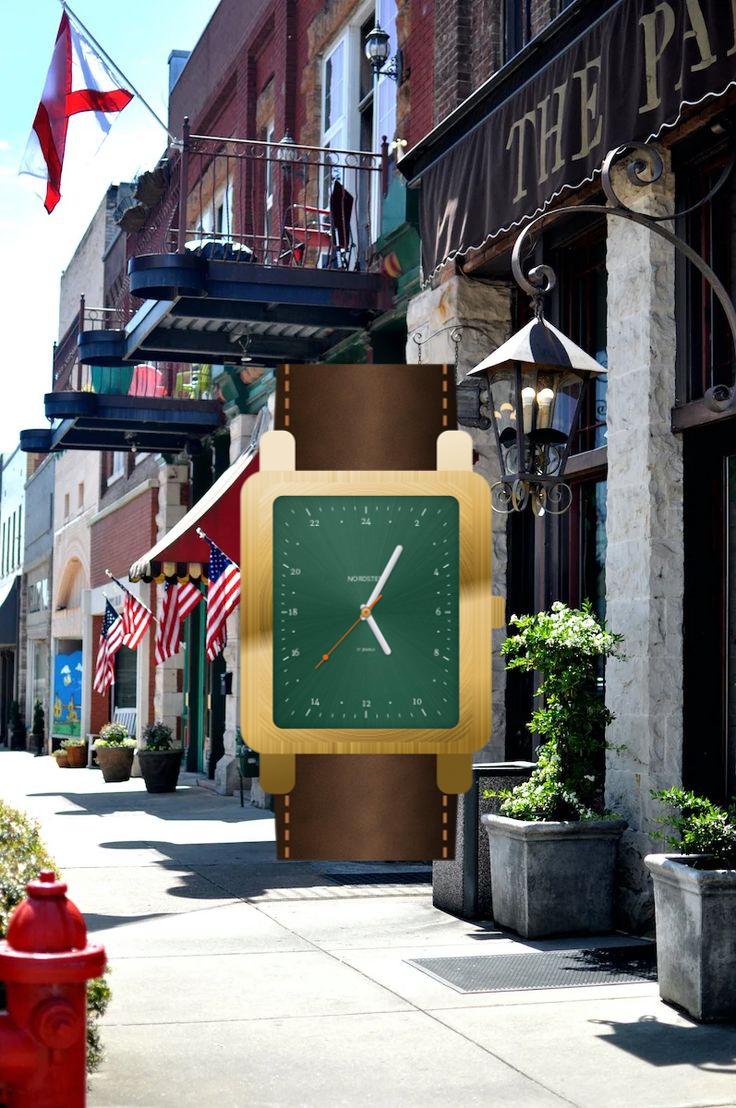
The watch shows 10h04m37s
